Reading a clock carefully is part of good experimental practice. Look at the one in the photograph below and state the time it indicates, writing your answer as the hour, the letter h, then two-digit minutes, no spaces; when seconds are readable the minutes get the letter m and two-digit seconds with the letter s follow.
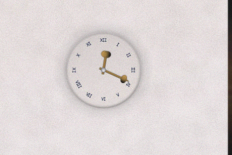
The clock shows 12h19
